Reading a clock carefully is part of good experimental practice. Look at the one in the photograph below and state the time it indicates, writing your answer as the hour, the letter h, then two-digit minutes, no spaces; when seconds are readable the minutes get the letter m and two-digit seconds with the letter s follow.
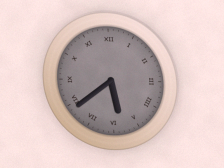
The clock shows 5h39
